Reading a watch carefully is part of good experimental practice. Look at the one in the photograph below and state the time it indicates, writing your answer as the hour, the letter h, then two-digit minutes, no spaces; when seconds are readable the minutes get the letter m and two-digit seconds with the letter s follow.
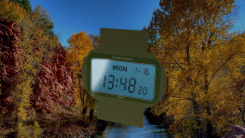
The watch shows 13h48m20s
